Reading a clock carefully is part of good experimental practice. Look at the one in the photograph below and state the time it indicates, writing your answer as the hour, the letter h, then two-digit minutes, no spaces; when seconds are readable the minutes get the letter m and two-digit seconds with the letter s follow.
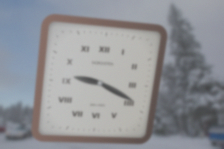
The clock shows 9h19
